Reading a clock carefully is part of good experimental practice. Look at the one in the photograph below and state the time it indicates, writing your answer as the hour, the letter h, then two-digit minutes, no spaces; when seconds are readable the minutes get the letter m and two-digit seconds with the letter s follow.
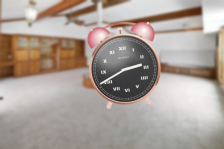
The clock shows 2h41
